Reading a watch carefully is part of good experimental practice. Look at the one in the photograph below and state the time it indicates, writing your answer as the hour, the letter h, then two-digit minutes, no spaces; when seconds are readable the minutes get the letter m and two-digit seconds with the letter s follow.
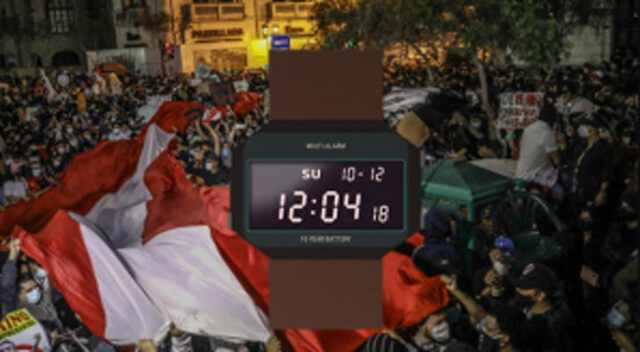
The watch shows 12h04m18s
